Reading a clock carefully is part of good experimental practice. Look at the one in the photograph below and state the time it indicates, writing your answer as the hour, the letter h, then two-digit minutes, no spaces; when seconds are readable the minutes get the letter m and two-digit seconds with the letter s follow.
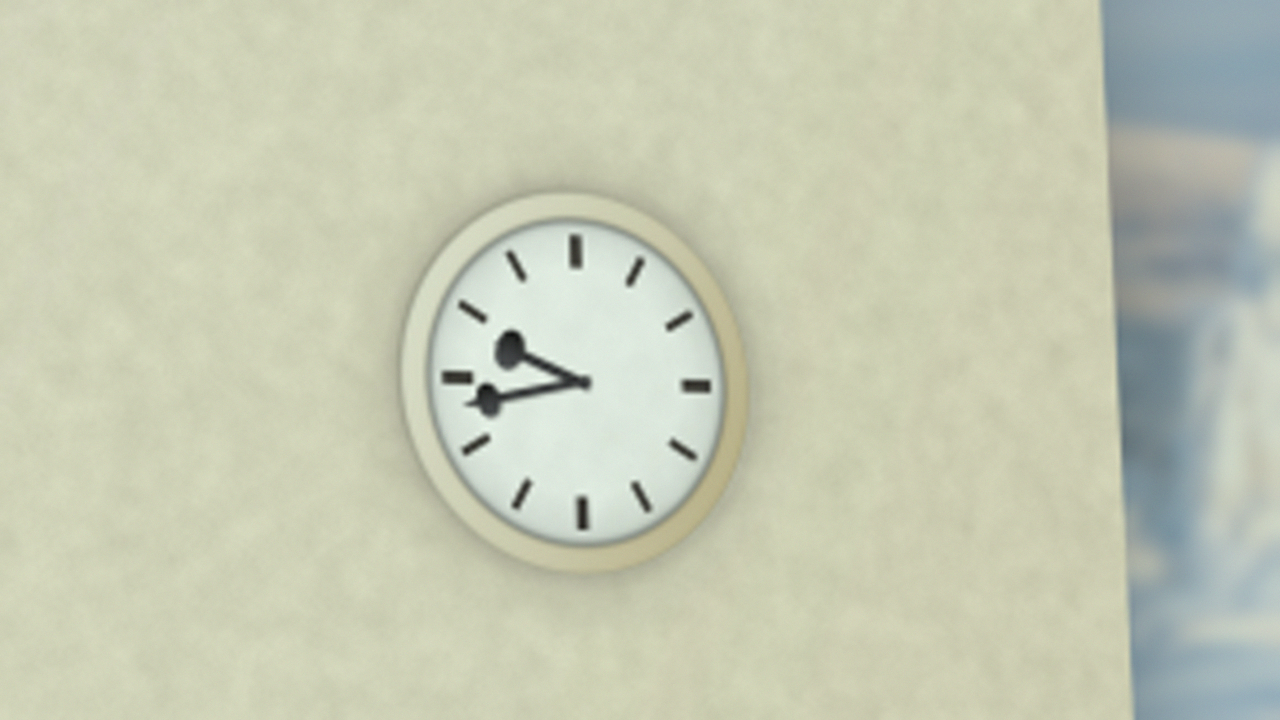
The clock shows 9h43
